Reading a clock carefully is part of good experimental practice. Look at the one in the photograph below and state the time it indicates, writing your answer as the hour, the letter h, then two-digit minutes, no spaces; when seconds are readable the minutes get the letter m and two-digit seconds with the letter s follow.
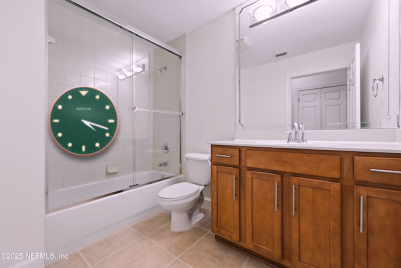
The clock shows 4h18
